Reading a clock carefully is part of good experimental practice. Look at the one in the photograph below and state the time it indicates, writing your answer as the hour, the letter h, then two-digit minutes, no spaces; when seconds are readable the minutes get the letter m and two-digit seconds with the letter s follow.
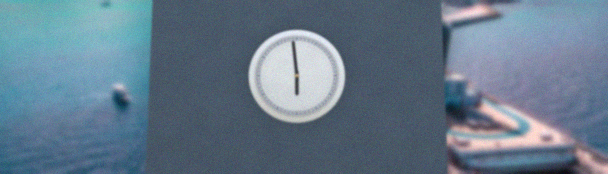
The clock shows 5h59
